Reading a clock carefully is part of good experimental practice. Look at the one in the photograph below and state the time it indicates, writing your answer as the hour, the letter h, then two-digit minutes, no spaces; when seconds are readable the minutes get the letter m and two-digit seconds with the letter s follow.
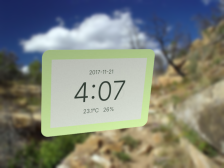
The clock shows 4h07
